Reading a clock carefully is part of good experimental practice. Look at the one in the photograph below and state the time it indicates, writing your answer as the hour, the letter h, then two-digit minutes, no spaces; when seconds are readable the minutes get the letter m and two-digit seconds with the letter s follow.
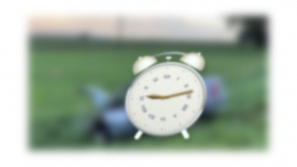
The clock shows 9h13
